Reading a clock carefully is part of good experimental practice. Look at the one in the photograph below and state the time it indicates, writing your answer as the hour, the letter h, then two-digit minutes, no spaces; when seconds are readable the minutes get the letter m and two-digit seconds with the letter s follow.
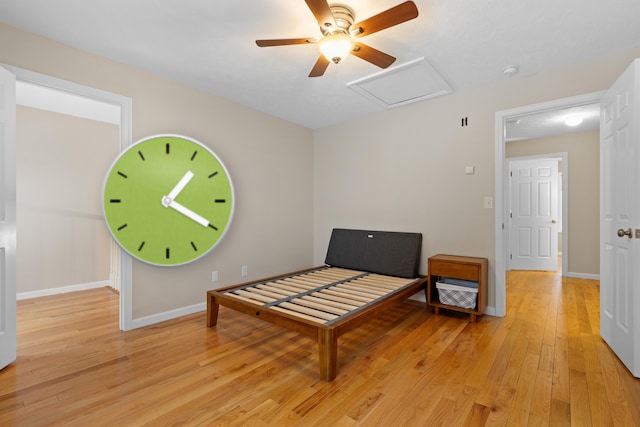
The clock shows 1h20
